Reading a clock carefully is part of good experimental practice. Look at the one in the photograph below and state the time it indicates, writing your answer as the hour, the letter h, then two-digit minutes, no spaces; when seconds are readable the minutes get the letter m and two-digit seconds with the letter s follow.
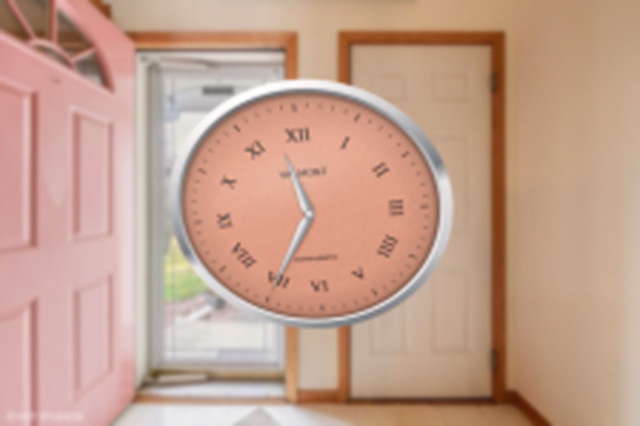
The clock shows 11h35
